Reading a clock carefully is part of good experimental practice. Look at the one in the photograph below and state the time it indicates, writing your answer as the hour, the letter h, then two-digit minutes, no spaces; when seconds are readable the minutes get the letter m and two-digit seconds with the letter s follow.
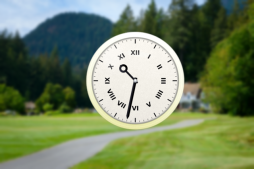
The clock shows 10h32
